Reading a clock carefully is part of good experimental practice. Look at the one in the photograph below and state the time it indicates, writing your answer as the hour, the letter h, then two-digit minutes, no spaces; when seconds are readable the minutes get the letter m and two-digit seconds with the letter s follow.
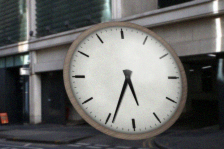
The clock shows 5h34
